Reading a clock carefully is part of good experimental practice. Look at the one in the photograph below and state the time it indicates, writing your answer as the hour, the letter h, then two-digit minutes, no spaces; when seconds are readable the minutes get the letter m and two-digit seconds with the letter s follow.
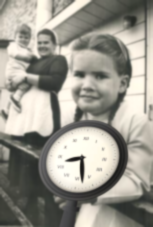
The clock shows 8h28
